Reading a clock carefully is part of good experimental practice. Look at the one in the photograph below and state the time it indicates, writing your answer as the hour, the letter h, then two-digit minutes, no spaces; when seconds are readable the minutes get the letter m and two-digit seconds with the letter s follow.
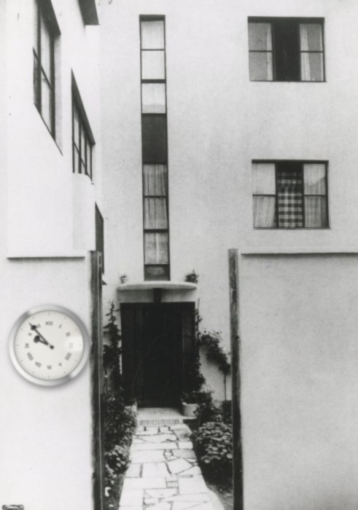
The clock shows 9h53
